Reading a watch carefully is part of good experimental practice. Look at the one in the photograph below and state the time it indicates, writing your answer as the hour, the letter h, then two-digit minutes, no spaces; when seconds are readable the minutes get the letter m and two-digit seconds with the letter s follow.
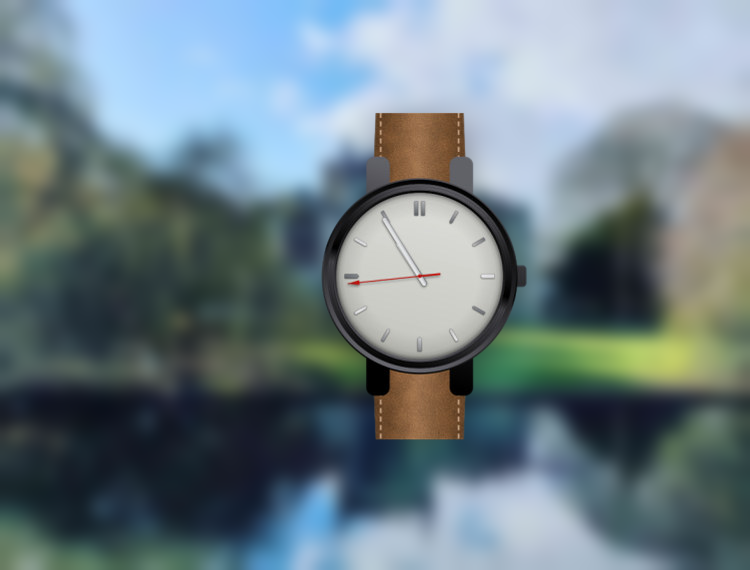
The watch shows 10h54m44s
